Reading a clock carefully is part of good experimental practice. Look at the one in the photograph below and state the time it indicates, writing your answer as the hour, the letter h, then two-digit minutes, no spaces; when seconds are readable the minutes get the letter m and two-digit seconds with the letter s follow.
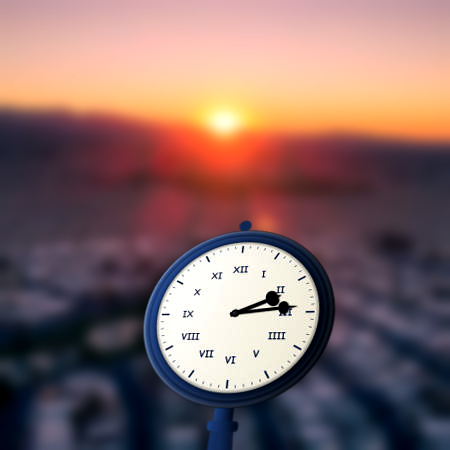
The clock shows 2h14
